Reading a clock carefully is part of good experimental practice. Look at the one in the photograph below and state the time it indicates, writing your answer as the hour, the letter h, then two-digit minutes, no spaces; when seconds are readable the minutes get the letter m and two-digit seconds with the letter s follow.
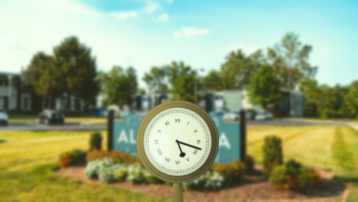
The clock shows 5h18
